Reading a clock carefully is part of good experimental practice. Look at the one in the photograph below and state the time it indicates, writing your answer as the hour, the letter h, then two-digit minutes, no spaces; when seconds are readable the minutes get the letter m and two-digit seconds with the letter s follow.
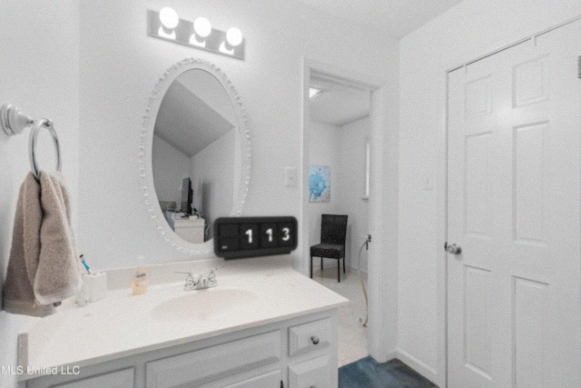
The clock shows 1h13
